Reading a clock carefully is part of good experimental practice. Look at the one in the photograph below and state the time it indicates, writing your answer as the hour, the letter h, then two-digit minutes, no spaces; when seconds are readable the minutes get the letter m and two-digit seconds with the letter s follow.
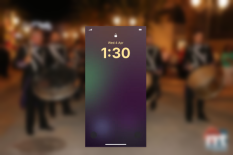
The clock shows 1h30
